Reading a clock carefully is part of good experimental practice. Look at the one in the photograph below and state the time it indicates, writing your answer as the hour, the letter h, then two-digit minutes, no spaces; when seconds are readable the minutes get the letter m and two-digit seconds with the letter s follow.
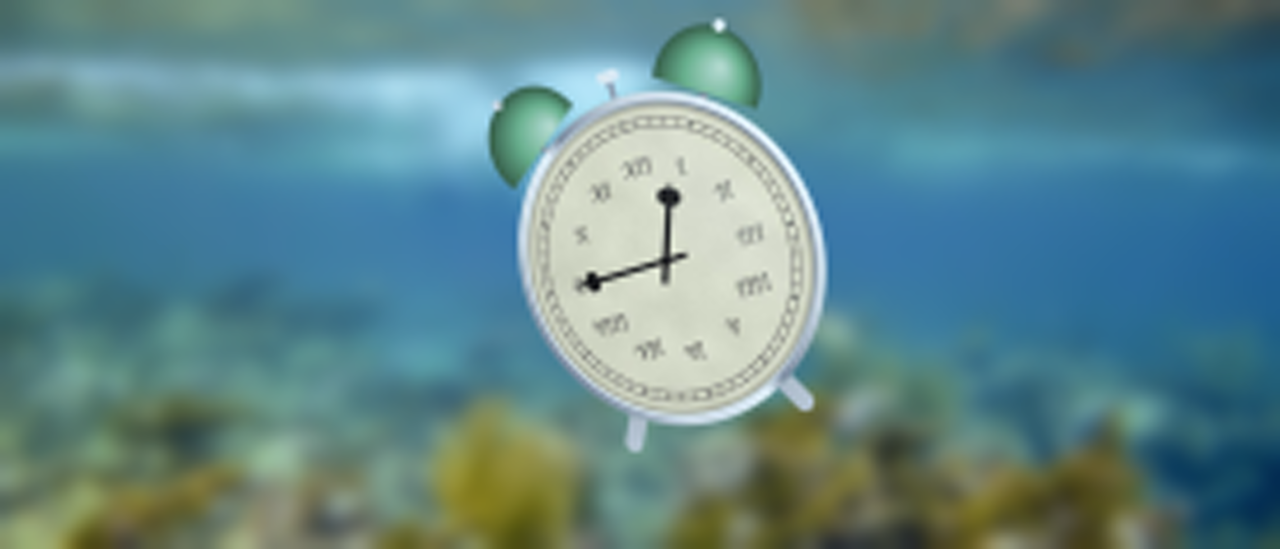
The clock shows 12h45
